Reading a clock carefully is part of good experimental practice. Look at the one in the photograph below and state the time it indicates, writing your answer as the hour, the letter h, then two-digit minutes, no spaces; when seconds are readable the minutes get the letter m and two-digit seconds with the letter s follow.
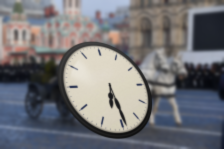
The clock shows 6h29
